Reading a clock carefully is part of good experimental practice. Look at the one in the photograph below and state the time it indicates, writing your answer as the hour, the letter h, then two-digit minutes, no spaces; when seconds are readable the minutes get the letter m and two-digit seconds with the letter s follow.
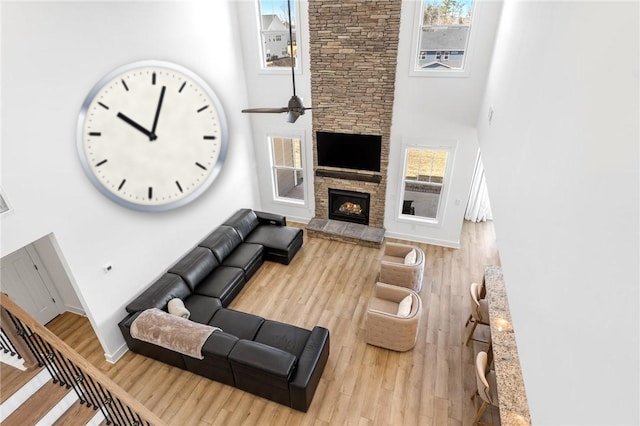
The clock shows 10h02
